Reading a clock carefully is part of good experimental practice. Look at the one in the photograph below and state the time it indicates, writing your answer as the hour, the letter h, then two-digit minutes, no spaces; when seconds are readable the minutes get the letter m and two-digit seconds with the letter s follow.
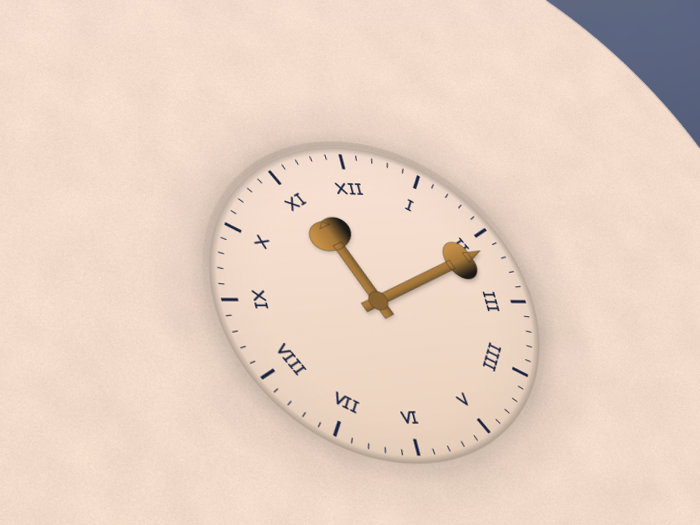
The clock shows 11h11
